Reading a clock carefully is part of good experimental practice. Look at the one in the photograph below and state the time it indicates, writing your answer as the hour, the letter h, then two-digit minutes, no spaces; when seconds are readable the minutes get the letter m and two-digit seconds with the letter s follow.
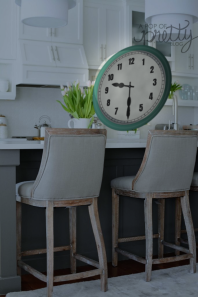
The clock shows 9h30
